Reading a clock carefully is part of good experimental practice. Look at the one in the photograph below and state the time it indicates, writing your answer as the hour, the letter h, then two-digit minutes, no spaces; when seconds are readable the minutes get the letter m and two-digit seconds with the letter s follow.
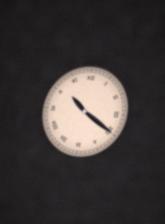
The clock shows 10h20
